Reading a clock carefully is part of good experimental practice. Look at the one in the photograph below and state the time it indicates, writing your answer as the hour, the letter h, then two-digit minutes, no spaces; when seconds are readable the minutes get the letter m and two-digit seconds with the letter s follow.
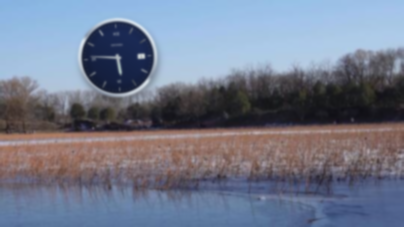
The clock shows 5h46
